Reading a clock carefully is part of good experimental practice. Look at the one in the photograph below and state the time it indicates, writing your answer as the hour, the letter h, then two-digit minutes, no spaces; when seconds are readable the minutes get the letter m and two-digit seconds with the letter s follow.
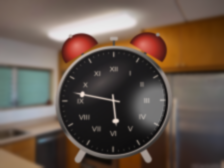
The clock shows 5h47
